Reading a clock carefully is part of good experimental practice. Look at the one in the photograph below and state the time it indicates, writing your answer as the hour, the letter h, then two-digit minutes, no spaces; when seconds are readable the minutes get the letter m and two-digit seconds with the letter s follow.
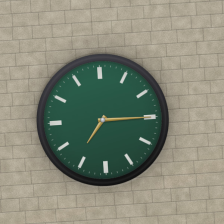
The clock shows 7h15
